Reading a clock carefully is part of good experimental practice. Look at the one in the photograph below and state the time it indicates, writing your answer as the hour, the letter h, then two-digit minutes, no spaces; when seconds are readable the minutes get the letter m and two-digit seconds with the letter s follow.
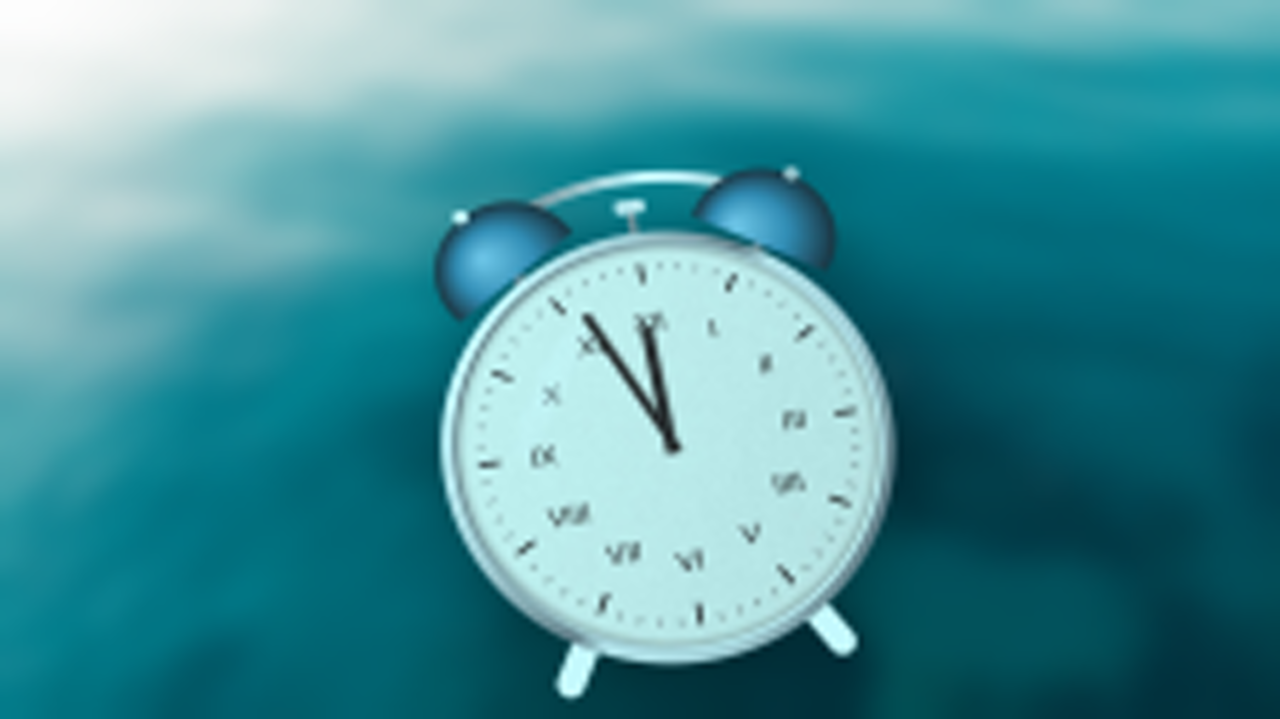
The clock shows 11h56
